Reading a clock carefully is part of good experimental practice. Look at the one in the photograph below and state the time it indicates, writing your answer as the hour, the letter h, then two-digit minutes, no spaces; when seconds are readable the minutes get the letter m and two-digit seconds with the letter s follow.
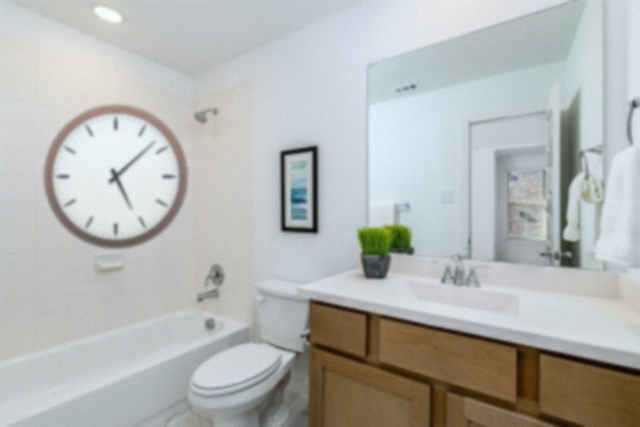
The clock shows 5h08
